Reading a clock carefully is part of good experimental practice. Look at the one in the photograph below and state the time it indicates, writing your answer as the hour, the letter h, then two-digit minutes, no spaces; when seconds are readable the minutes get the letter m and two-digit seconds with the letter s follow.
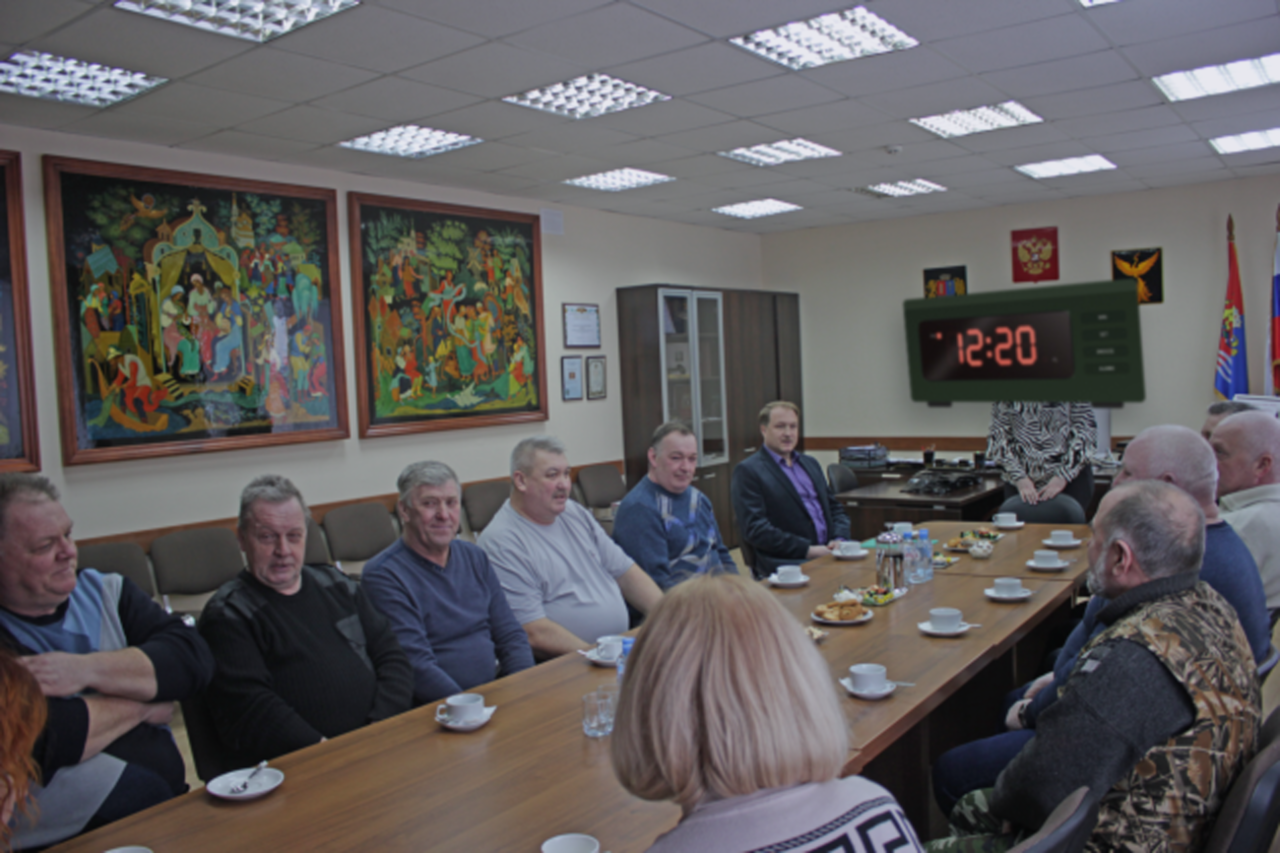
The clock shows 12h20
